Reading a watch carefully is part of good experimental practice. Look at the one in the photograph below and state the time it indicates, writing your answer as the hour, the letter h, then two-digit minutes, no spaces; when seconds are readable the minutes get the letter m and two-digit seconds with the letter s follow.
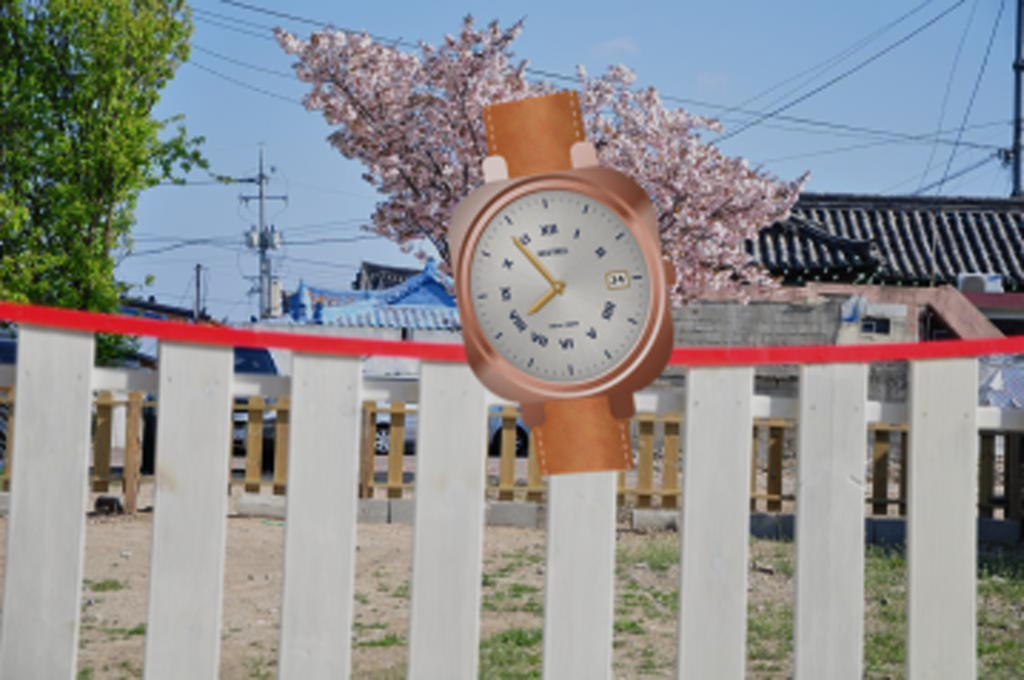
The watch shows 7h54
